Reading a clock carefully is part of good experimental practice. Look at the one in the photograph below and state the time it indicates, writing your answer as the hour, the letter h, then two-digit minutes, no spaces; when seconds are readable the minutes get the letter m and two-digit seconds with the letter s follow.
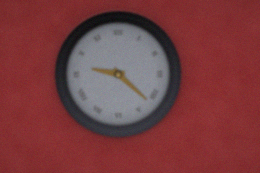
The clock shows 9h22
